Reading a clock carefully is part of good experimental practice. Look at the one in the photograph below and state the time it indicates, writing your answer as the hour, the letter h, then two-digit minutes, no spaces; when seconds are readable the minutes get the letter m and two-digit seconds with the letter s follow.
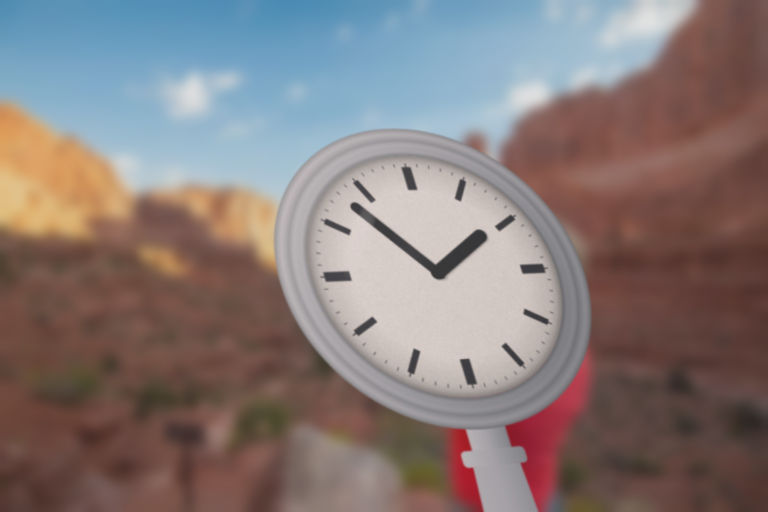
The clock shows 1h53
